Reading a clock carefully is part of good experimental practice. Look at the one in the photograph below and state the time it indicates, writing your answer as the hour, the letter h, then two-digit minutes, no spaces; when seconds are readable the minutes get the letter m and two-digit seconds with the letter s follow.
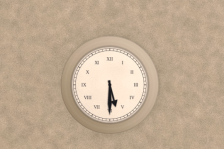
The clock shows 5h30
